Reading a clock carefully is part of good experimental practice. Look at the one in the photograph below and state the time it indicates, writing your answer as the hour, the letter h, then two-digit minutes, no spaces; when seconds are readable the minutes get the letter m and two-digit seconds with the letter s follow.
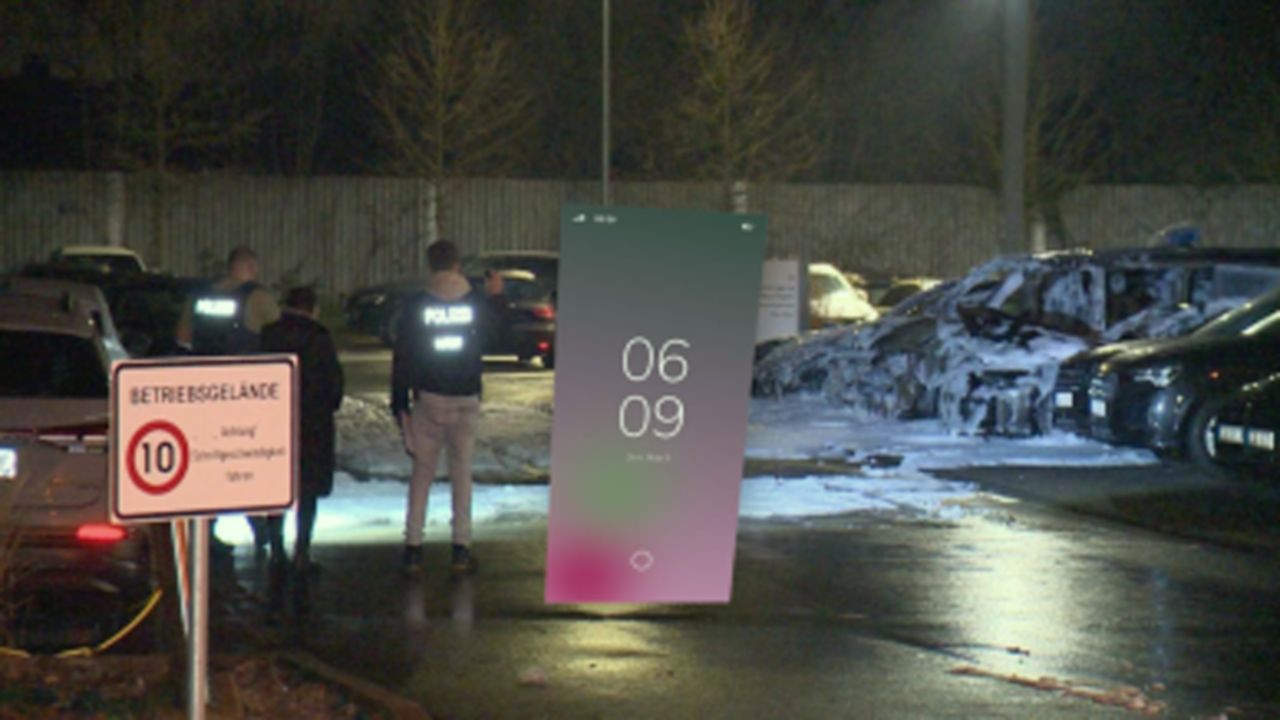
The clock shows 6h09
